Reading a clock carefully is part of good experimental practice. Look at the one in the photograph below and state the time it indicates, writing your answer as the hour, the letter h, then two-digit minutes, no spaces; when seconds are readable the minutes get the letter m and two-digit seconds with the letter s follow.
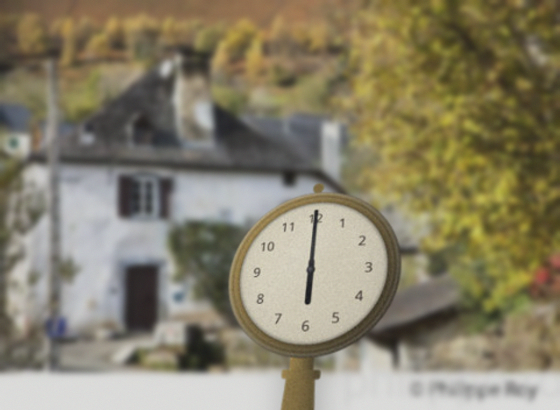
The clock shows 6h00
